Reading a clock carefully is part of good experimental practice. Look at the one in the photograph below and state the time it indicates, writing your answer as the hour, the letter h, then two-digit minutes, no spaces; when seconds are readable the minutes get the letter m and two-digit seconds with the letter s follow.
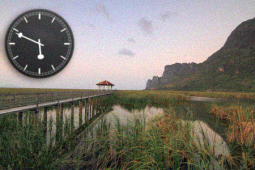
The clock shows 5h49
